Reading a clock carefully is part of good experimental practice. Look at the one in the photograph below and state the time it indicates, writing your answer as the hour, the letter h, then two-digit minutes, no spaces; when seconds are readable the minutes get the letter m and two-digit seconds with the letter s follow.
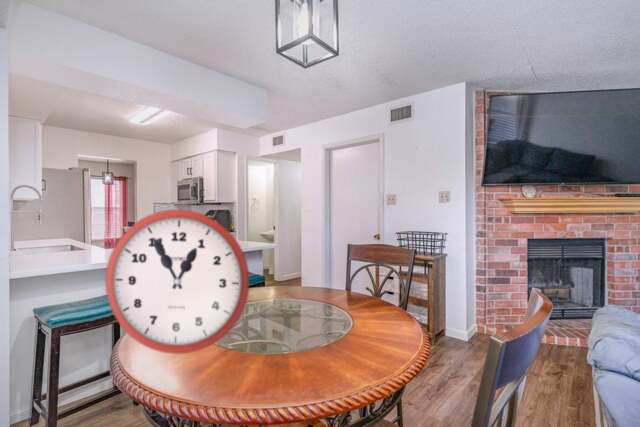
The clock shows 12h55
